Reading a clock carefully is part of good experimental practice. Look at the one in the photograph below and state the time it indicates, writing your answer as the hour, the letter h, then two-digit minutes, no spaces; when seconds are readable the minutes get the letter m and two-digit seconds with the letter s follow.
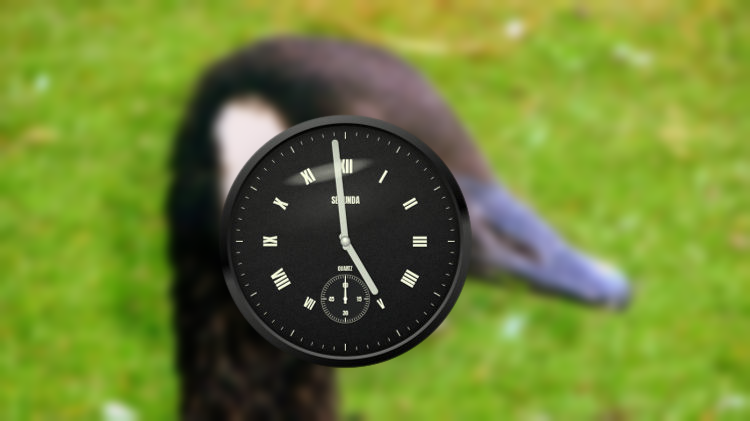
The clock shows 4h59
